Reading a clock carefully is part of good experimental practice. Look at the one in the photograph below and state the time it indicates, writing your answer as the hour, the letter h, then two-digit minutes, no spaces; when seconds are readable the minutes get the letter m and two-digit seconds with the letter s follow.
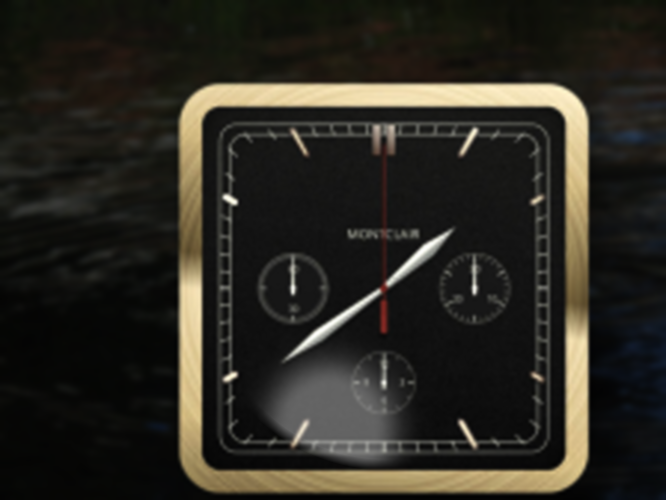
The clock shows 1h39
